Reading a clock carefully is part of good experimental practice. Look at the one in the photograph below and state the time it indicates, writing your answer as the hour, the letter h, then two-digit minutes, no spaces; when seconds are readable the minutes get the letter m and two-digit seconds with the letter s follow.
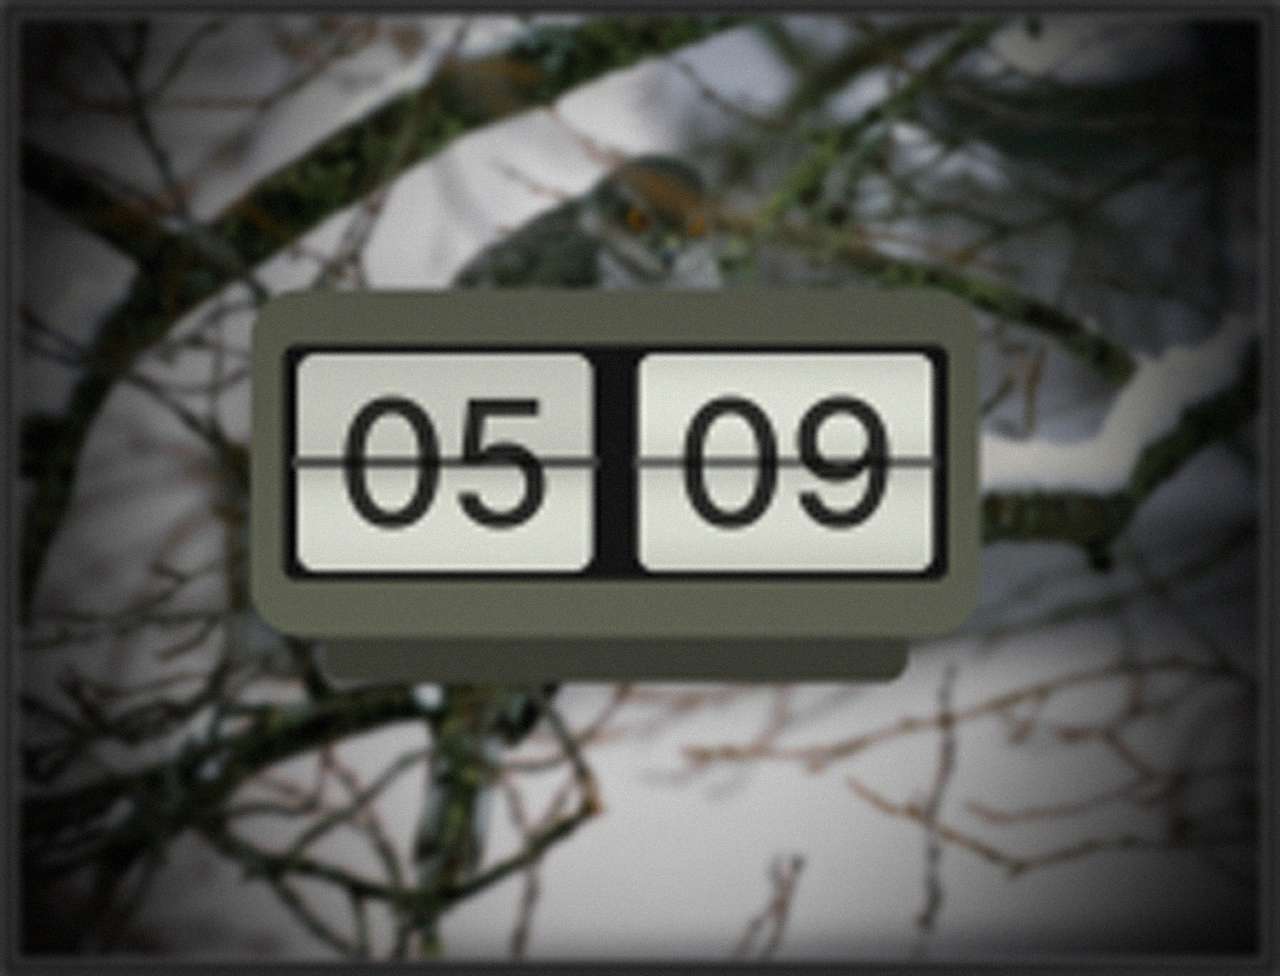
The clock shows 5h09
